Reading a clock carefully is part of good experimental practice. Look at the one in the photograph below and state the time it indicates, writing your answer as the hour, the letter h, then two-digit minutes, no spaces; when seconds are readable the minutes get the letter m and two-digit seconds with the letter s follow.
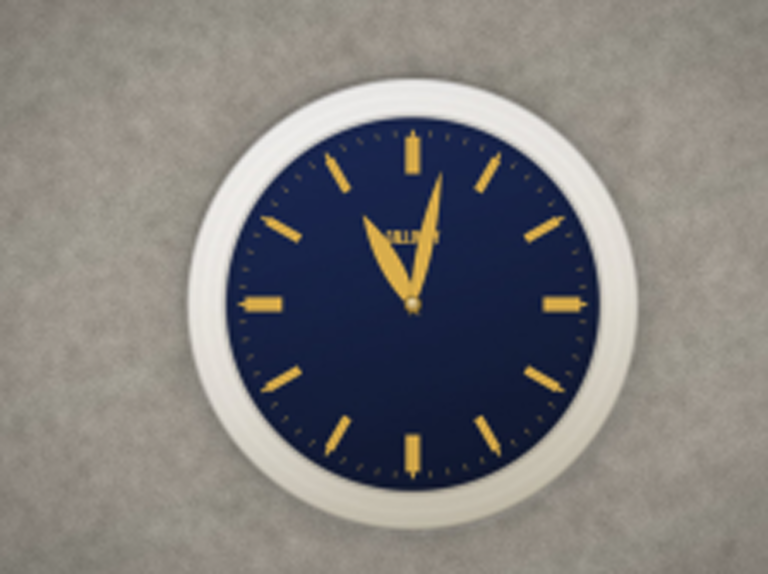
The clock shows 11h02
